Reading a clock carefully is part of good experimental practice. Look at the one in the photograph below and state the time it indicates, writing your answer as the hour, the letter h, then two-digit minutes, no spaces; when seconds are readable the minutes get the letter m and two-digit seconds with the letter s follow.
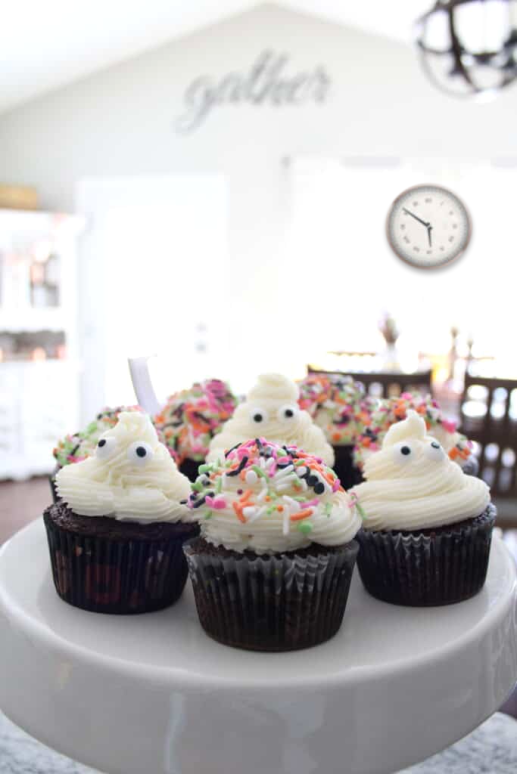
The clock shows 5h51
